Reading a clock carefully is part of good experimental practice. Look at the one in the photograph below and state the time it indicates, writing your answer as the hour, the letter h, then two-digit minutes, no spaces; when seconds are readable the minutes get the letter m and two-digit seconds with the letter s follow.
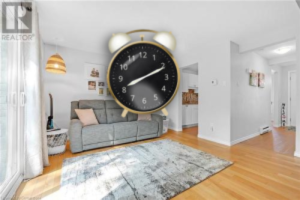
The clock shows 8h11
